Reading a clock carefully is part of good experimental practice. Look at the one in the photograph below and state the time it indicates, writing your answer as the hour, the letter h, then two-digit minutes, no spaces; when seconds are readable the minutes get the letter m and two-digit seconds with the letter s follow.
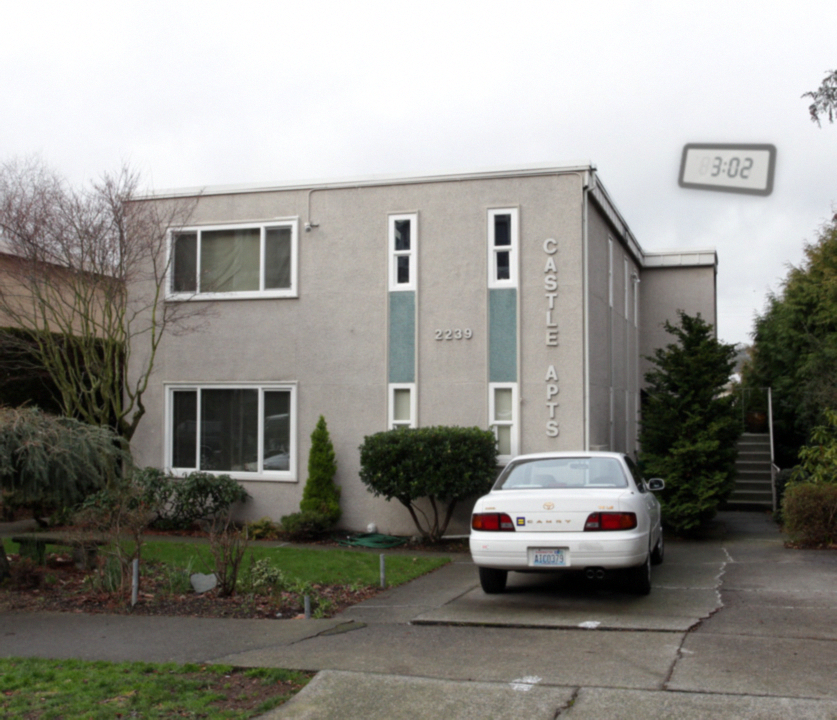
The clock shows 3h02
